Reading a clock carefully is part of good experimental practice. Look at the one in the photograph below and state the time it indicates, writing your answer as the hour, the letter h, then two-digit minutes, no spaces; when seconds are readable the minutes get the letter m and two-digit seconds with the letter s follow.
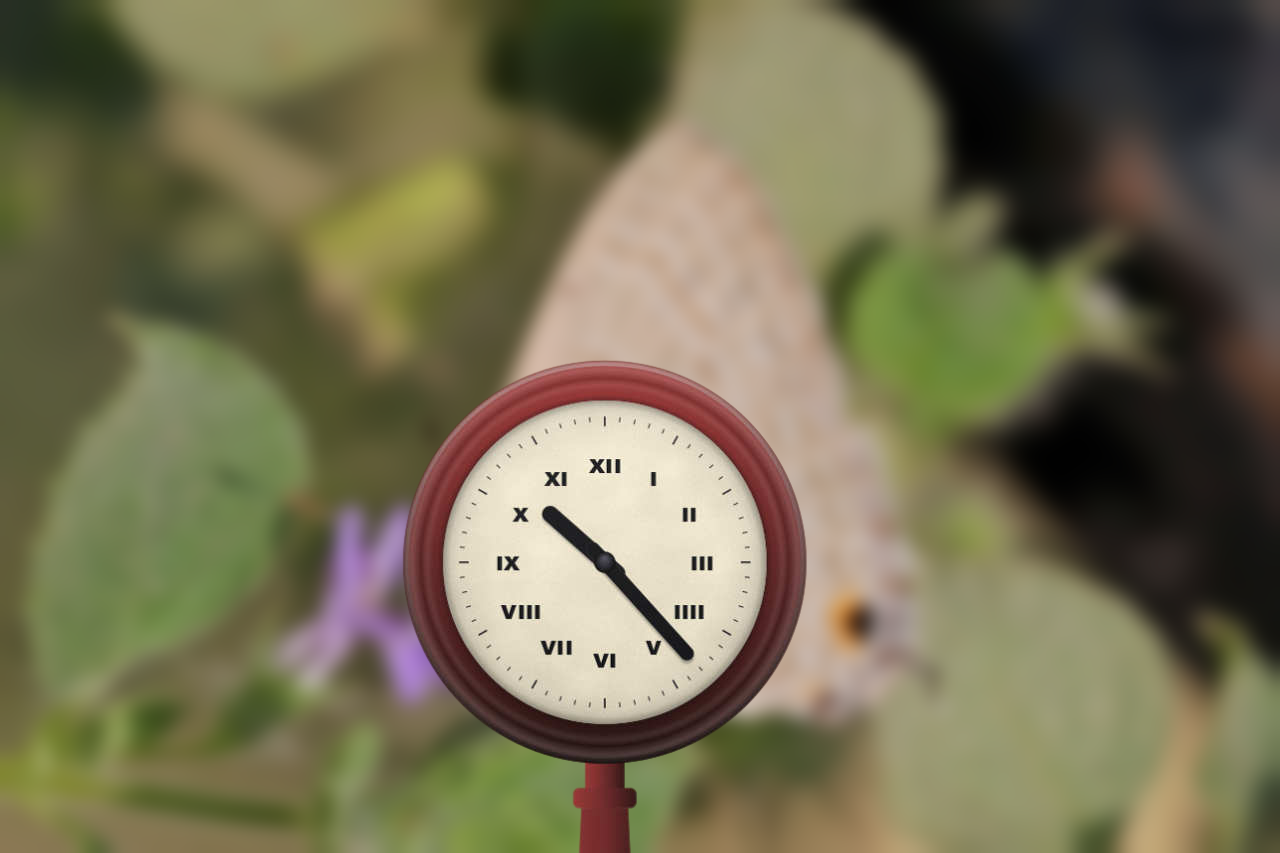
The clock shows 10h23
